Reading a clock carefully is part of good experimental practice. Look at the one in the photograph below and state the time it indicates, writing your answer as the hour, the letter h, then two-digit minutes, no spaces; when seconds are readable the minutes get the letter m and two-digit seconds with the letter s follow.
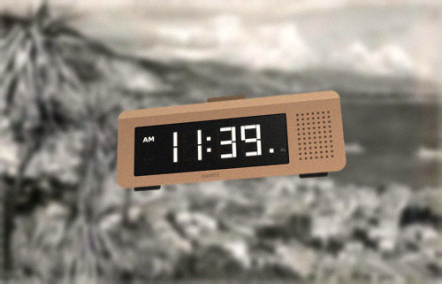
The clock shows 11h39
